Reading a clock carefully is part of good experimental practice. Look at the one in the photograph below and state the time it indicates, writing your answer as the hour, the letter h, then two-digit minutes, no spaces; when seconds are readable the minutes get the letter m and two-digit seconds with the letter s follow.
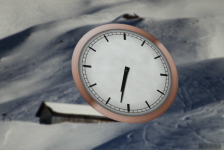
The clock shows 6h32
